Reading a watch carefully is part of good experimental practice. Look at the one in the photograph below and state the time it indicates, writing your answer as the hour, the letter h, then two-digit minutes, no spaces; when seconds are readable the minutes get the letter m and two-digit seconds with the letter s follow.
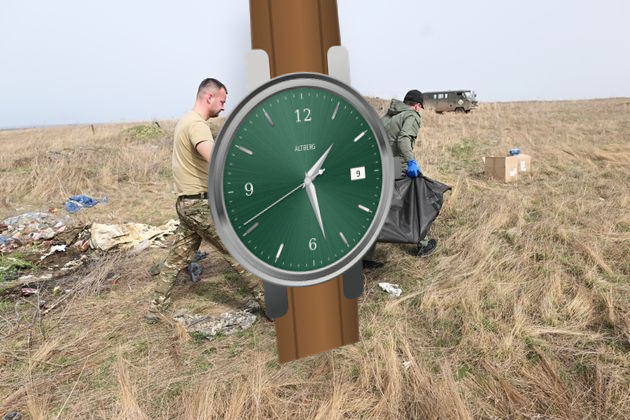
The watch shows 1h27m41s
